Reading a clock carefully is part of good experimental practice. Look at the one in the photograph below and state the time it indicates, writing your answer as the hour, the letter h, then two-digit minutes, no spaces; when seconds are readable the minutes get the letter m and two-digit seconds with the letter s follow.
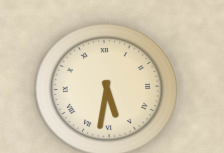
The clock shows 5h32
